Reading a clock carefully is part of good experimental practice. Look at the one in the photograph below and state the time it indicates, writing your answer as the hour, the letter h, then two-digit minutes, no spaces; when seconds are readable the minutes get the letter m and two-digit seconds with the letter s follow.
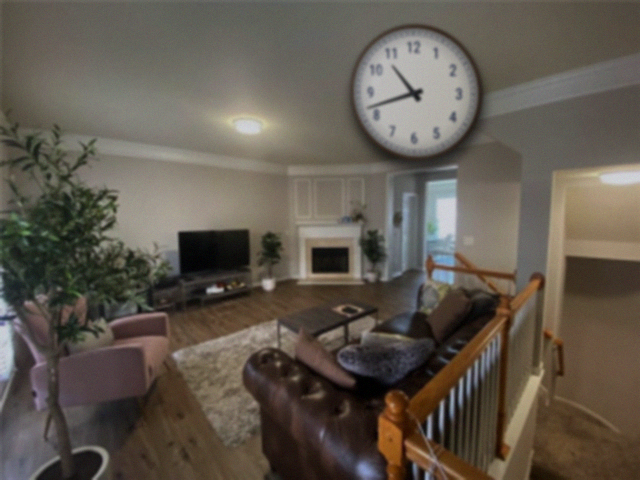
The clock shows 10h42
